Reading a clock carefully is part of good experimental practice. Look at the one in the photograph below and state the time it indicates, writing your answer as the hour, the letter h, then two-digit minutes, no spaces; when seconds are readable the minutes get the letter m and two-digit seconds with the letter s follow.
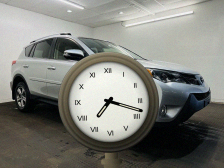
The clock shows 7h18
